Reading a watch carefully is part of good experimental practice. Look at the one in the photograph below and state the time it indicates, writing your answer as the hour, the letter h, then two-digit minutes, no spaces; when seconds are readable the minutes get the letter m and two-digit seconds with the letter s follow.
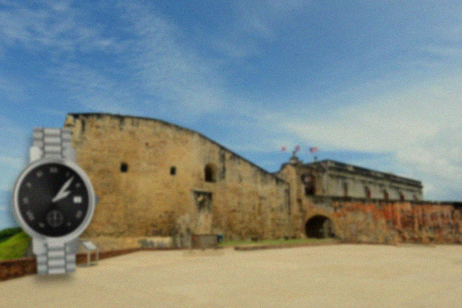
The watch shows 2h07
